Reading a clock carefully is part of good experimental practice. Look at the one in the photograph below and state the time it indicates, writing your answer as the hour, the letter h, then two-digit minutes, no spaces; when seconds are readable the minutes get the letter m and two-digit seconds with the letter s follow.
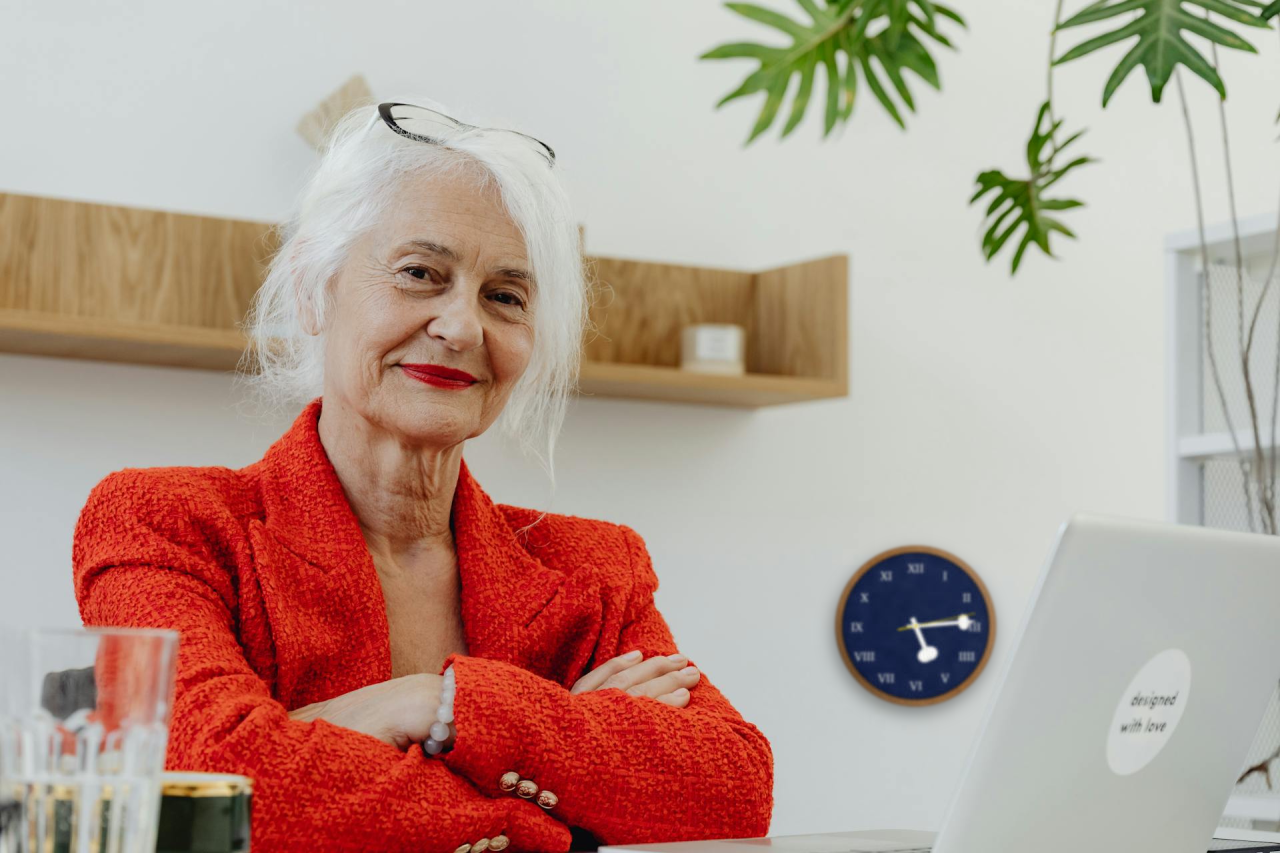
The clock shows 5h14m13s
